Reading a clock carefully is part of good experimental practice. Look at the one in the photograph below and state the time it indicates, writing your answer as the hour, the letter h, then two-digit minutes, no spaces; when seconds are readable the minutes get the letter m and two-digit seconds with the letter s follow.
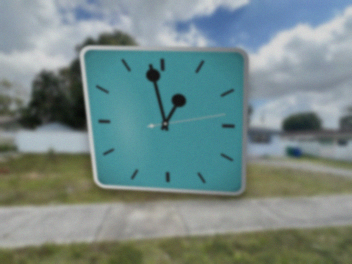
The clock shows 12h58m13s
